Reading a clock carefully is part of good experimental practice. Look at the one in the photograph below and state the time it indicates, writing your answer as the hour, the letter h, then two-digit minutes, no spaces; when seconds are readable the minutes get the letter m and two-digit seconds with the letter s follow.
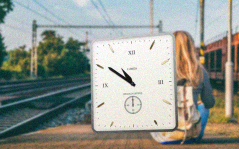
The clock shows 10h51
